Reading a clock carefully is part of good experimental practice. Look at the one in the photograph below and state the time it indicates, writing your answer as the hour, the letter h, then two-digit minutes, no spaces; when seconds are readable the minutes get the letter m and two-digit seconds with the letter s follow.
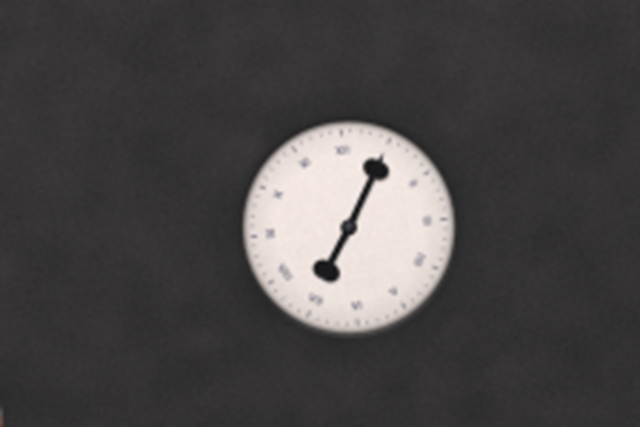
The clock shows 7h05
